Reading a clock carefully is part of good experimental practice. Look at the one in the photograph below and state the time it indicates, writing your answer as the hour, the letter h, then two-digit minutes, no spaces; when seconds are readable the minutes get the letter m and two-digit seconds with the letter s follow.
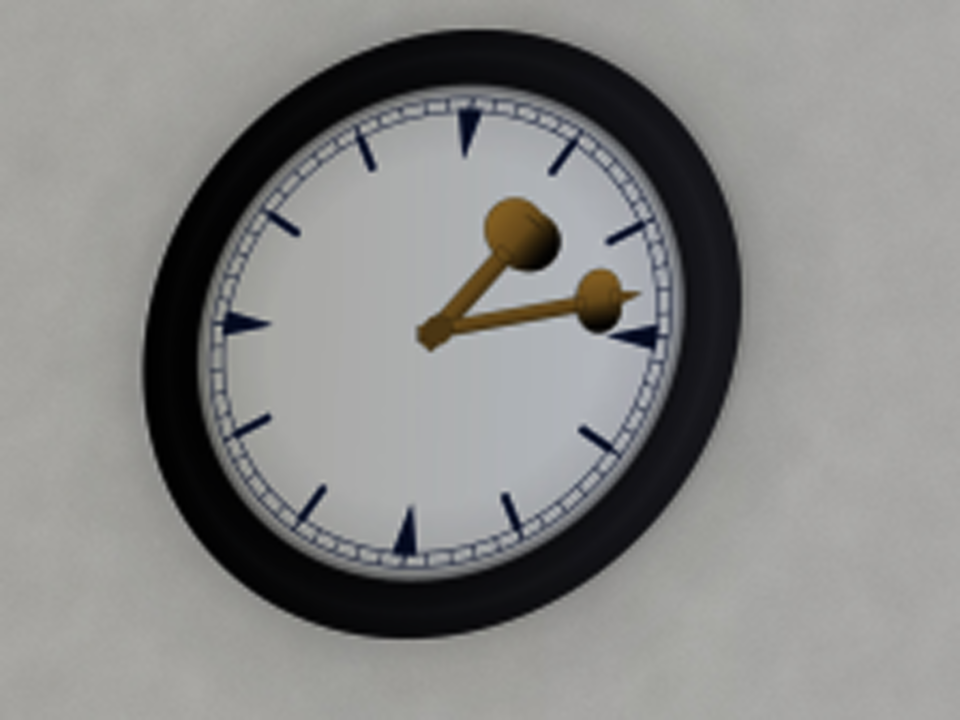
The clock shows 1h13
